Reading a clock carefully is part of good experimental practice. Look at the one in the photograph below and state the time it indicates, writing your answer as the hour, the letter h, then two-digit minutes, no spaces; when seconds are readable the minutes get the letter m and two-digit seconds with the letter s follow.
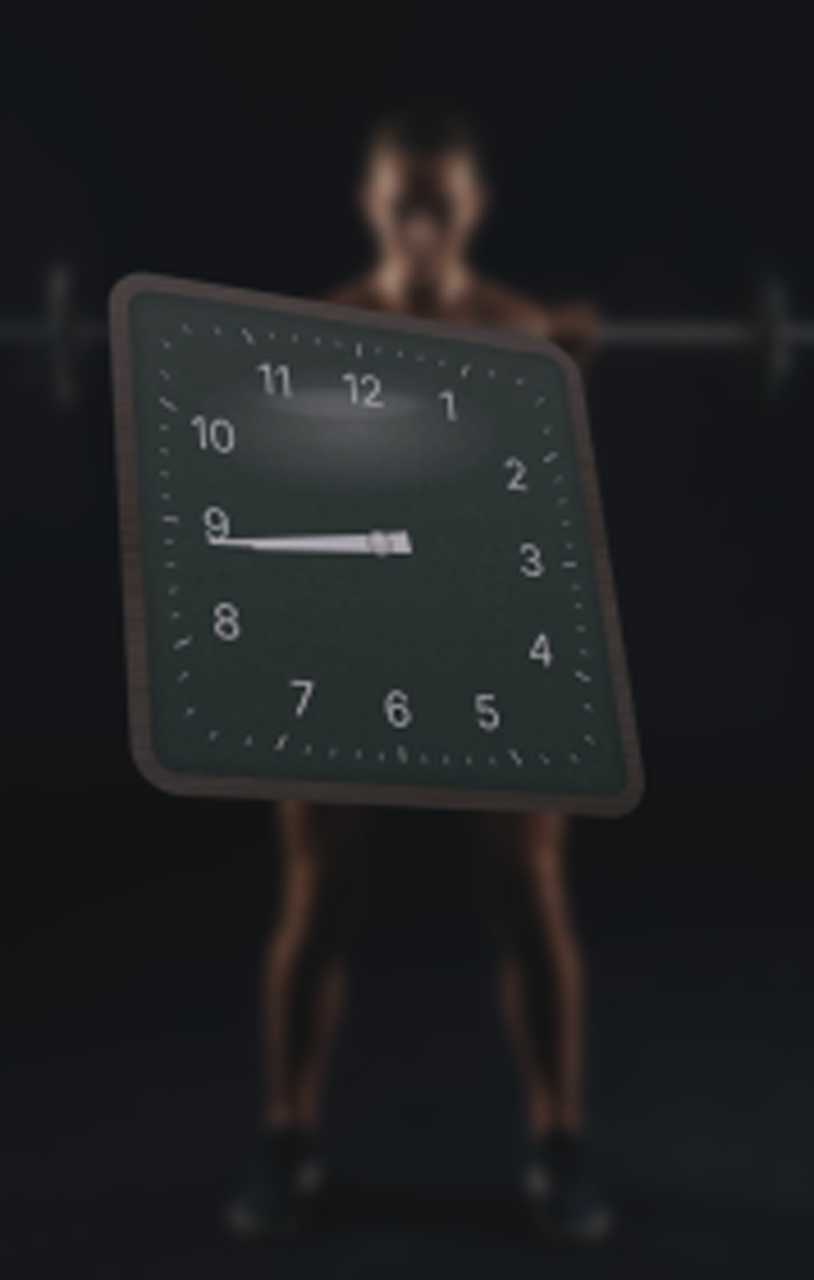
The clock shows 8h44
